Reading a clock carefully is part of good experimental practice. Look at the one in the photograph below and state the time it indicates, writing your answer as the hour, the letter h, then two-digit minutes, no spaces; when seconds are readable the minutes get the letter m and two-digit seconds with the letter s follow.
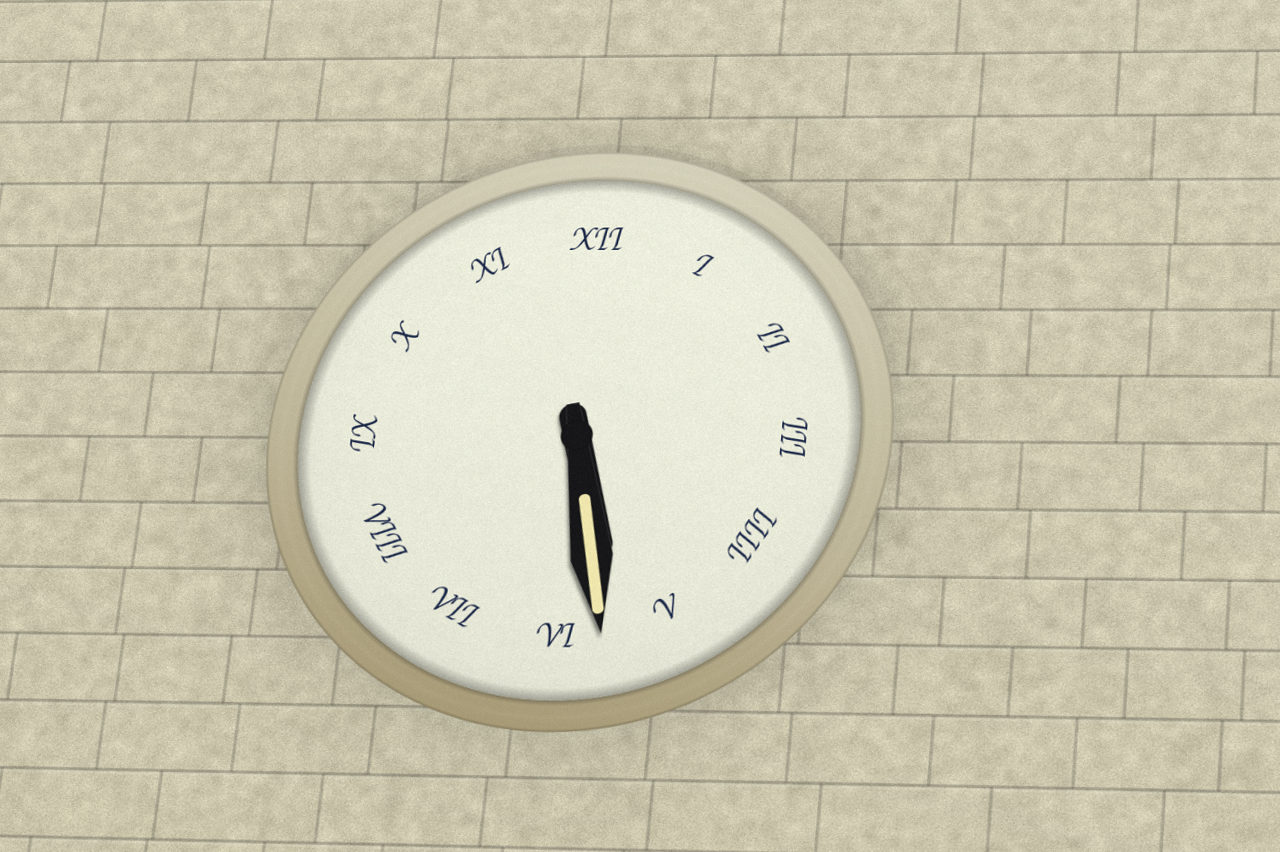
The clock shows 5h28
